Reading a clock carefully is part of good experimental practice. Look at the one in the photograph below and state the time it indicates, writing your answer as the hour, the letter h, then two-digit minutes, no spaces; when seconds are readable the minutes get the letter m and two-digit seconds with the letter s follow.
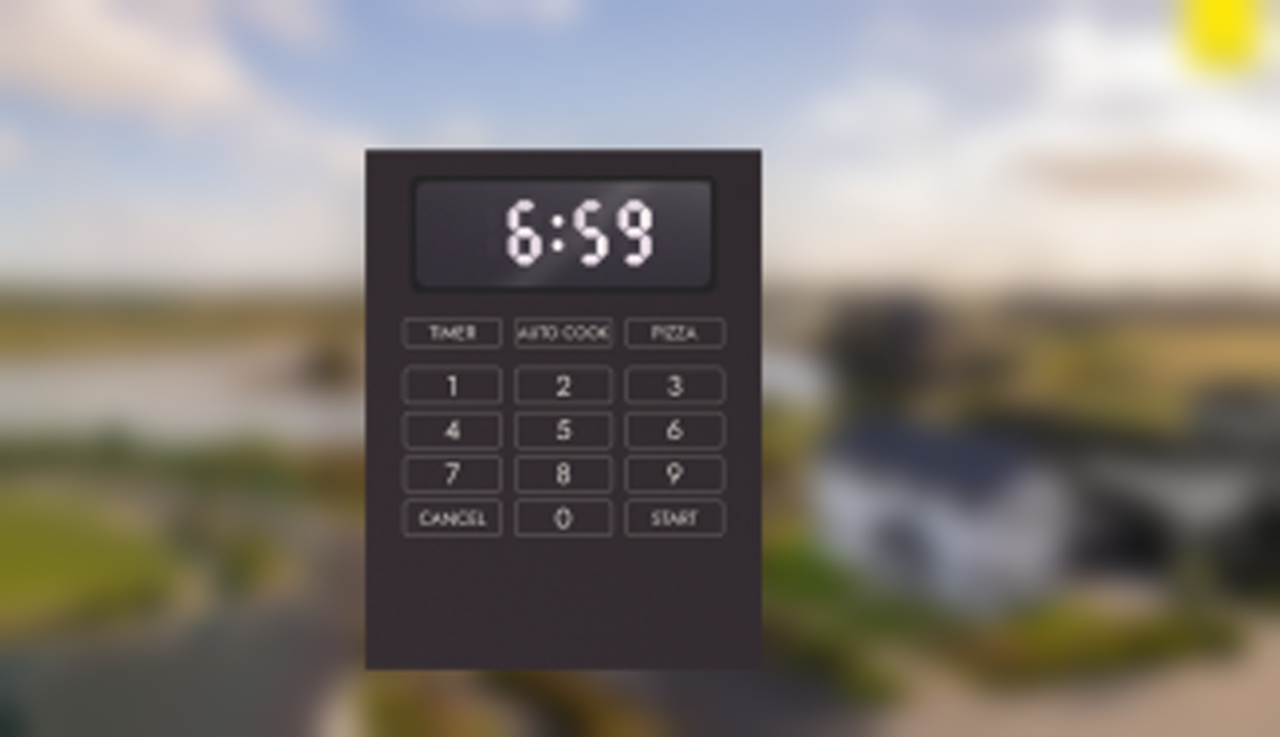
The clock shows 6h59
